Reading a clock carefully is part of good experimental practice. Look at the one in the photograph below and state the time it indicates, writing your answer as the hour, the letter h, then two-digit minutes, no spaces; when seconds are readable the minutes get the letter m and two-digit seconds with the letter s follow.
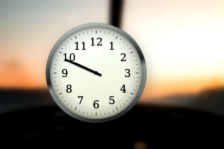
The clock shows 9h49
